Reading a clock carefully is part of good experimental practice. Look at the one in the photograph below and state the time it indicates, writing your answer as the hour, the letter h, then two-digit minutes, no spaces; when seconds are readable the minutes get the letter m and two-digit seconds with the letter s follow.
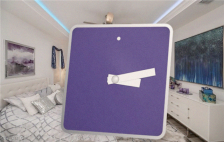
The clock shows 3h13
